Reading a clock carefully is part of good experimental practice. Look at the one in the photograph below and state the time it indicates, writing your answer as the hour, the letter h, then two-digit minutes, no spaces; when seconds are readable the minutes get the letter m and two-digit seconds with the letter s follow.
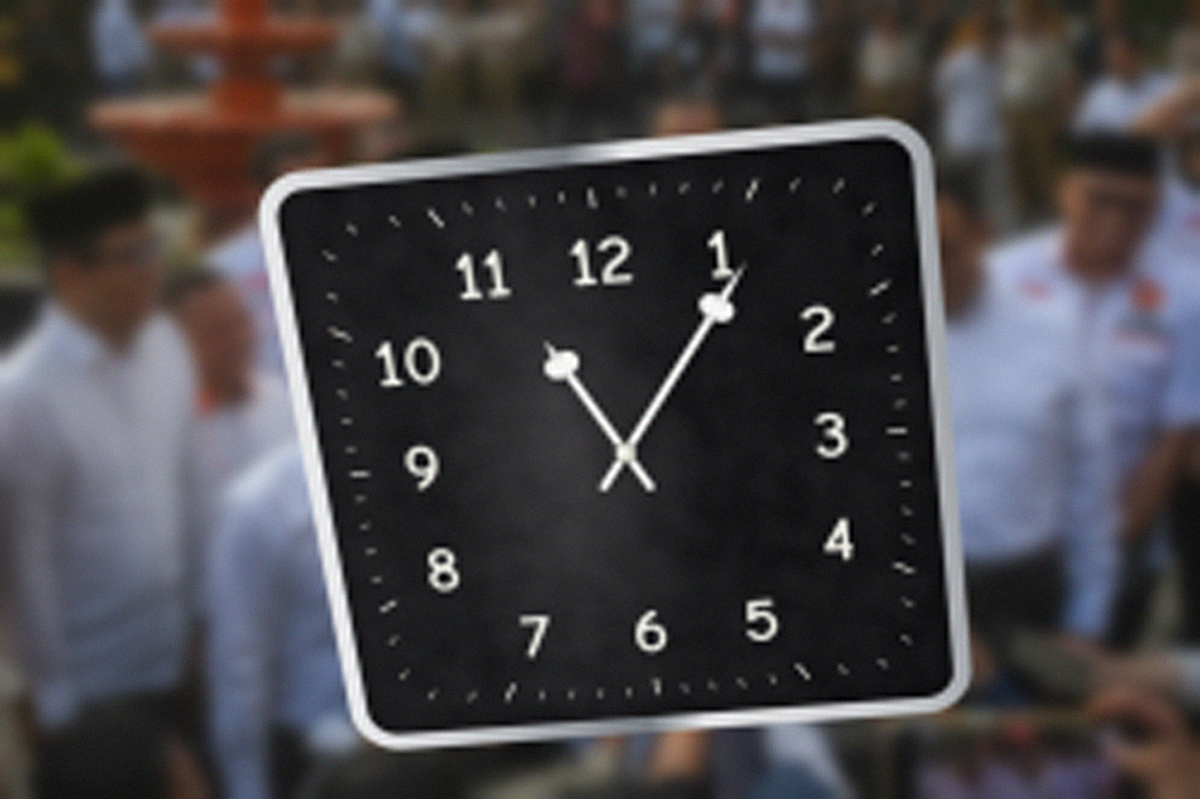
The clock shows 11h06
